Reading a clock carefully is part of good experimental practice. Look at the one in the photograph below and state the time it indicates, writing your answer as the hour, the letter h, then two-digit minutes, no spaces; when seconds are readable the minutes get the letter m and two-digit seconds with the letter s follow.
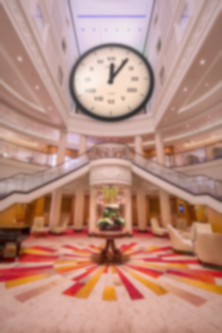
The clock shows 12h06
